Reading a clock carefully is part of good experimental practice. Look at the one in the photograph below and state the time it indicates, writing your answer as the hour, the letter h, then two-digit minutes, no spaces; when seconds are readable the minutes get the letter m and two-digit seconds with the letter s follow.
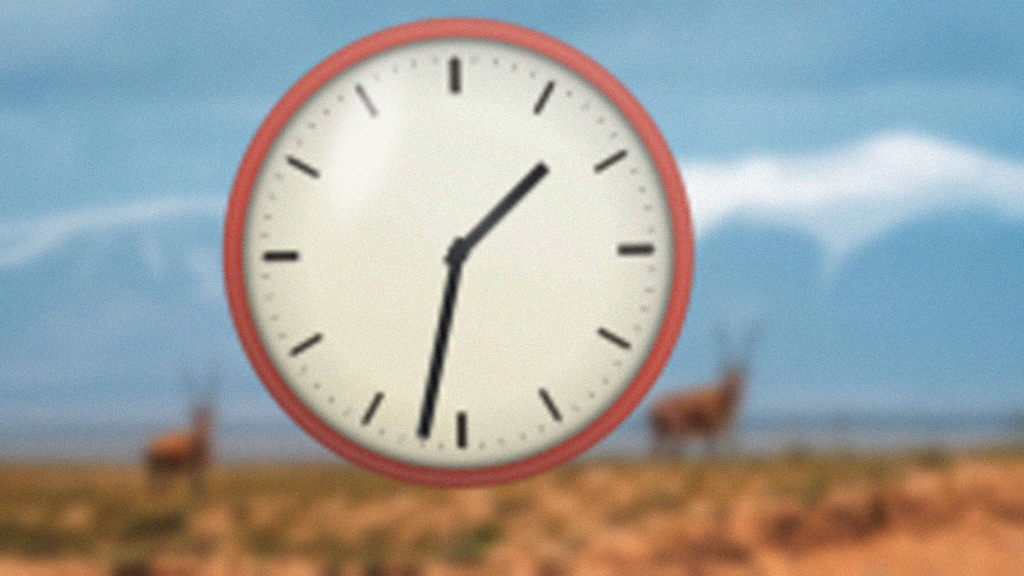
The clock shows 1h32
